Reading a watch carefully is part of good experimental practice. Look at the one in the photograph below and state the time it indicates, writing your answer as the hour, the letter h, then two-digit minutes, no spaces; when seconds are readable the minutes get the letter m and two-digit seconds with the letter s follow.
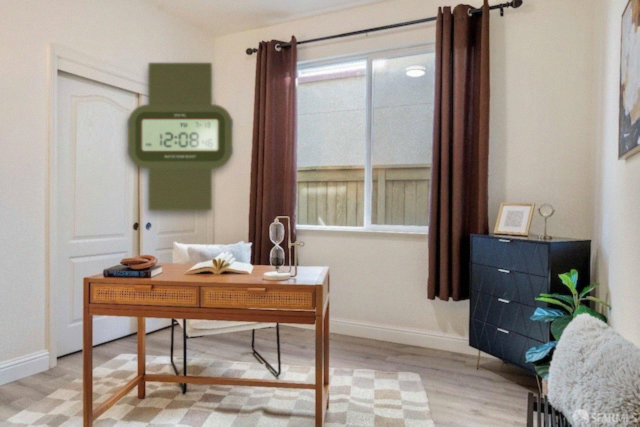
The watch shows 12h08
